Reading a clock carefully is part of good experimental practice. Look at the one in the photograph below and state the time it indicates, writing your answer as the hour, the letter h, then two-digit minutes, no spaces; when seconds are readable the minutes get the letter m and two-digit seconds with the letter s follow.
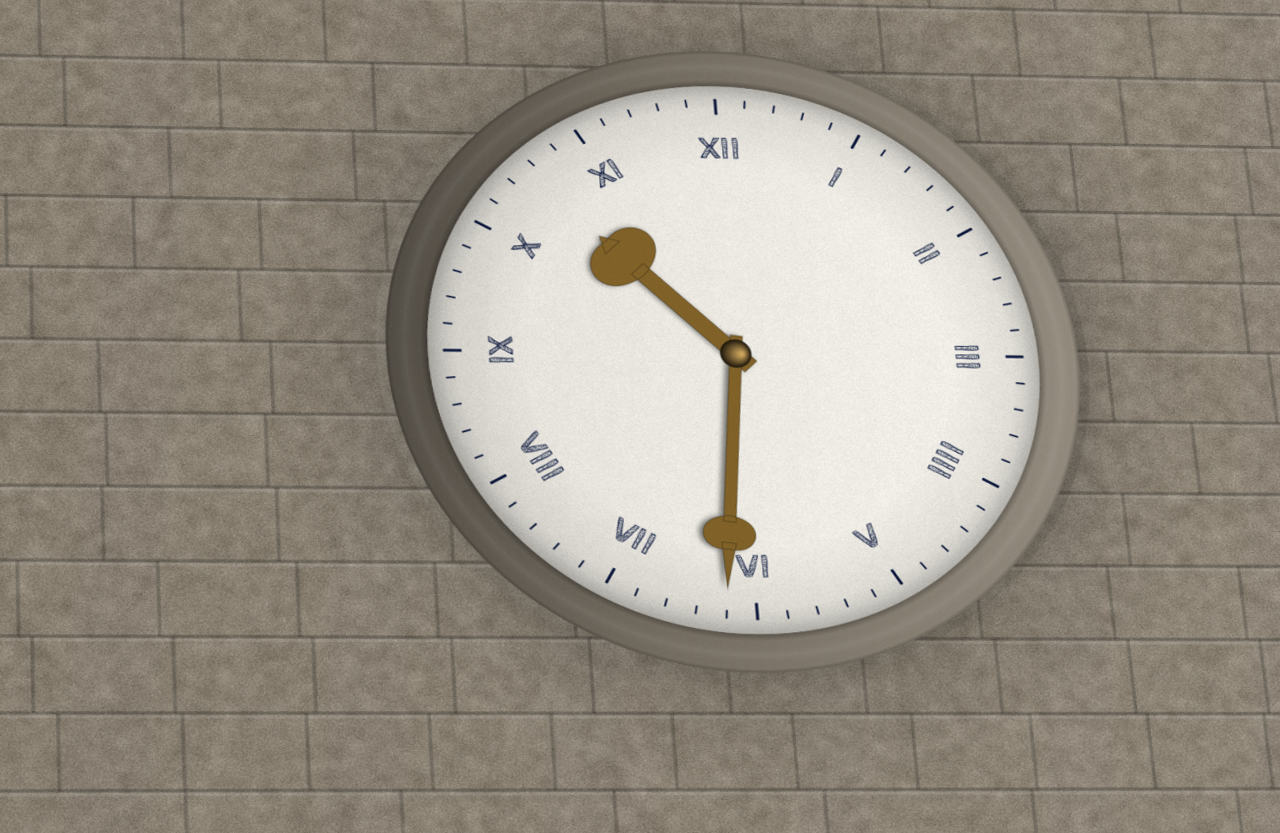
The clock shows 10h31
